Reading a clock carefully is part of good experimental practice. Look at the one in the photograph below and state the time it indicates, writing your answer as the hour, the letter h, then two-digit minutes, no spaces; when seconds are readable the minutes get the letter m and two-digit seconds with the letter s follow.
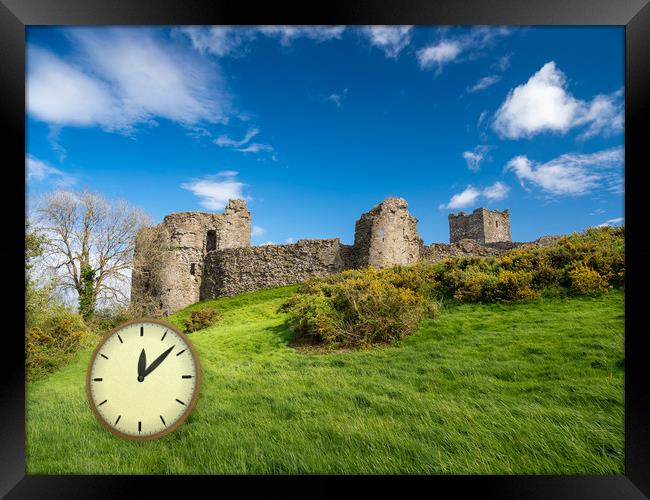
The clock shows 12h08
